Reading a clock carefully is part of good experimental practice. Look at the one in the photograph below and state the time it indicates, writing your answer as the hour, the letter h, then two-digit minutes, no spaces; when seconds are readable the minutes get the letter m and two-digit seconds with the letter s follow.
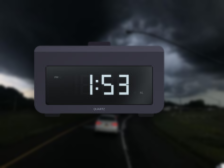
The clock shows 1h53
